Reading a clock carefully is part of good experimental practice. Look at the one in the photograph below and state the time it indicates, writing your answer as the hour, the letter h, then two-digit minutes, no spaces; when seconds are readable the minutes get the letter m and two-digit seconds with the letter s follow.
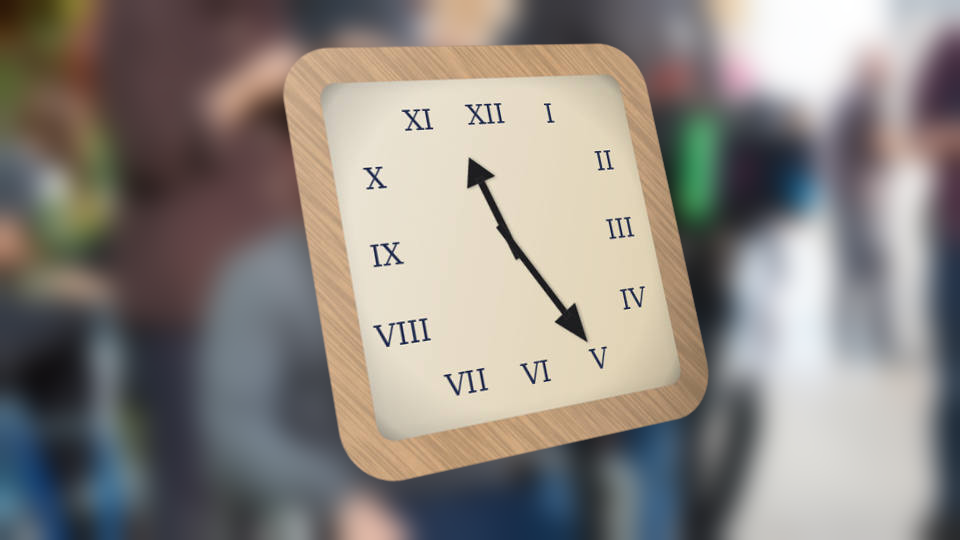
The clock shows 11h25
